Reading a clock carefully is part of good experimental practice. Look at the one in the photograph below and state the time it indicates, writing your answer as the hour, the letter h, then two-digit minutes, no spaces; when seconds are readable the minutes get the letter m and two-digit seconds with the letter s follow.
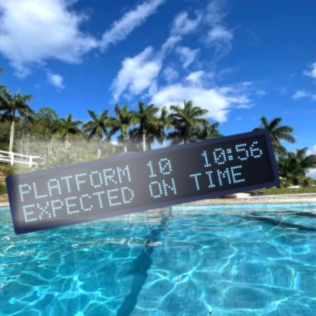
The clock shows 10h56
